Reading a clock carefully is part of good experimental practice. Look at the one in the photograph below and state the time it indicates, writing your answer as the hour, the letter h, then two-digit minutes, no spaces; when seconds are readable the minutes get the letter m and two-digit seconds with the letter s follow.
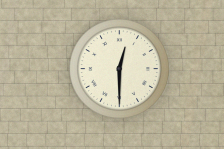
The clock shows 12h30
